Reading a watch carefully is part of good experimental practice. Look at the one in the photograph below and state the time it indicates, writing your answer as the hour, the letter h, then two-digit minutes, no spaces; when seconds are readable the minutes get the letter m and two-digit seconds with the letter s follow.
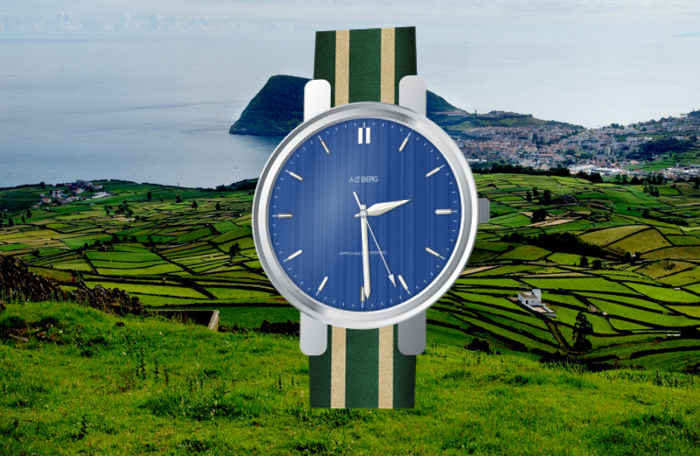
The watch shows 2h29m26s
